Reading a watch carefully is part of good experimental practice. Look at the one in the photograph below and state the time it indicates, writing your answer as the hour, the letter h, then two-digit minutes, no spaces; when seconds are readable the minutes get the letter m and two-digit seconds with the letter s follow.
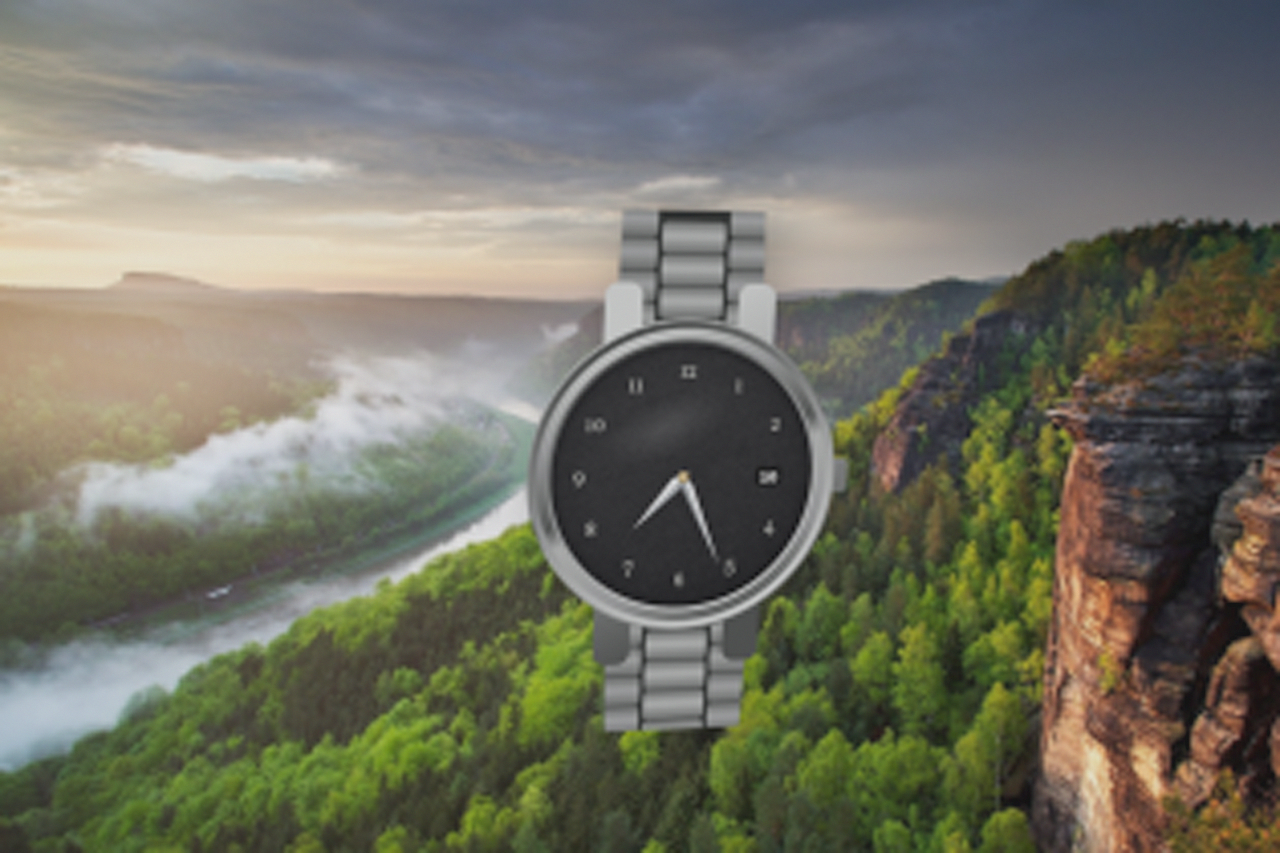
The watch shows 7h26
